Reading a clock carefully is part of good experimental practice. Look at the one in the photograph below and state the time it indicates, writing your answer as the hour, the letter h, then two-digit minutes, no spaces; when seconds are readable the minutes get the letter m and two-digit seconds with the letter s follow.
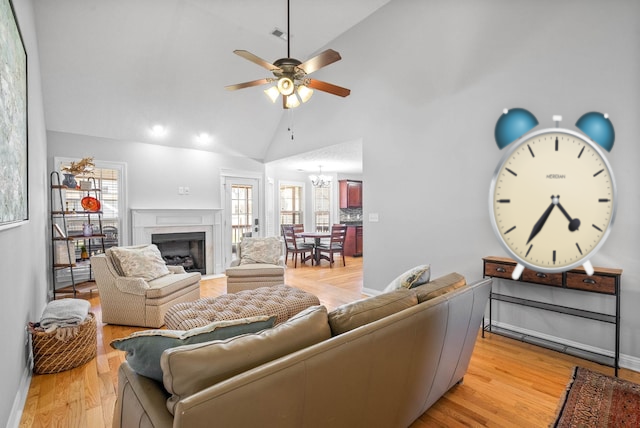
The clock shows 4h36
